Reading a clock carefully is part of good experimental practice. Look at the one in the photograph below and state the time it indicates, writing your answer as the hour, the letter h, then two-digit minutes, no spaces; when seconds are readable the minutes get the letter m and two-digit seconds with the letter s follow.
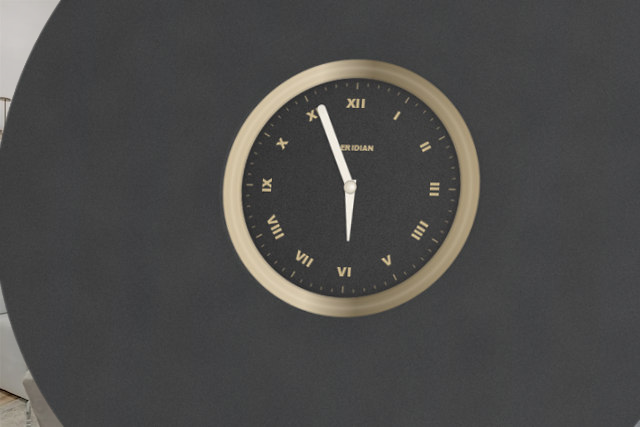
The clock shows 5h56
